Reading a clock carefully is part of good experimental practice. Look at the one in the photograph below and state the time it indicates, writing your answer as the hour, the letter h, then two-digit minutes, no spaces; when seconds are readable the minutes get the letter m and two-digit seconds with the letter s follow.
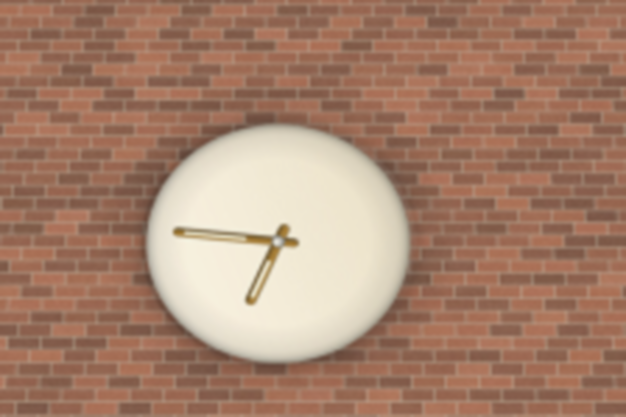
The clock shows 6h46
